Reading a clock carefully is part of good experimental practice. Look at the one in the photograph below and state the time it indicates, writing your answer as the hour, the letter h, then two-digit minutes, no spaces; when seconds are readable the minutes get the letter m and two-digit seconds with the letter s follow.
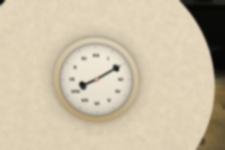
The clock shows 8h10
